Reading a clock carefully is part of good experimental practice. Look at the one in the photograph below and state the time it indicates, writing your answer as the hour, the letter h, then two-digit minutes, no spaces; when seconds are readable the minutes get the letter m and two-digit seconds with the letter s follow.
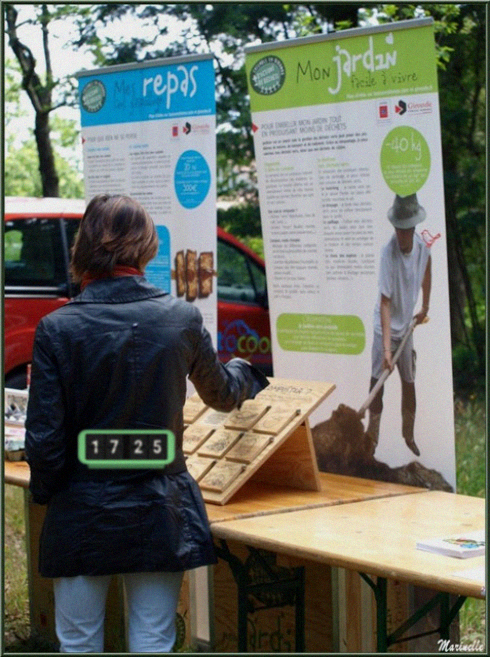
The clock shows 17h25
